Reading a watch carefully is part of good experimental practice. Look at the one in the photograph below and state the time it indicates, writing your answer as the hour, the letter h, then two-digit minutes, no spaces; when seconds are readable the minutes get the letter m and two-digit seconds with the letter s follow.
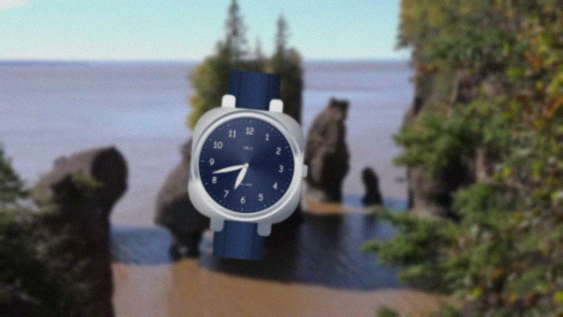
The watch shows 6h42
